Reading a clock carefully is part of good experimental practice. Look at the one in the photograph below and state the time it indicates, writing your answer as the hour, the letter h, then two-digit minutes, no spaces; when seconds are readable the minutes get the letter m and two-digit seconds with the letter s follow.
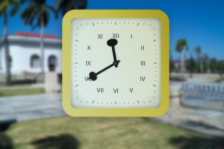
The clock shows 11h40
